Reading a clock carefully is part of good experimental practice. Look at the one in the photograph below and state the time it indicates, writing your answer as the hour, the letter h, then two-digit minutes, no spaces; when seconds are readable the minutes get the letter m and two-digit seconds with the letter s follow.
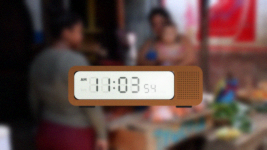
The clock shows 11h03m54s
